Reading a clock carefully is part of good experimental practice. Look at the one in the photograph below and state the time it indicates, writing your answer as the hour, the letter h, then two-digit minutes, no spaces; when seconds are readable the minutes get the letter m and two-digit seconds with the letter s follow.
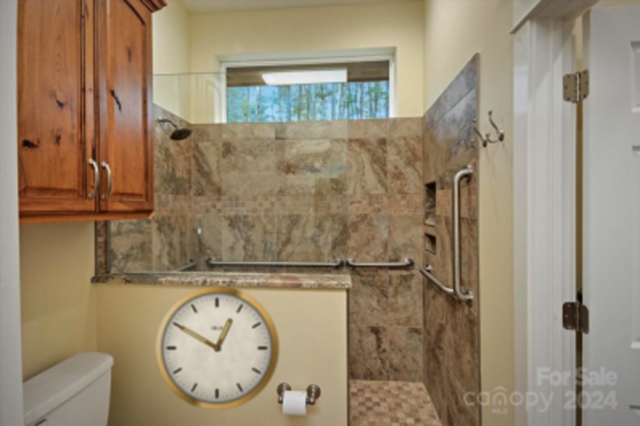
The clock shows 12h50
